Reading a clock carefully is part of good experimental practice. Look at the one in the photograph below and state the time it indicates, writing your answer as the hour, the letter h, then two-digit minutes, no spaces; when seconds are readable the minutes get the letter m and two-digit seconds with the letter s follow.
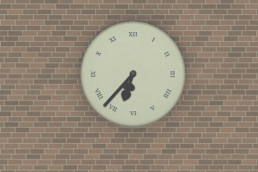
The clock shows 6h37
